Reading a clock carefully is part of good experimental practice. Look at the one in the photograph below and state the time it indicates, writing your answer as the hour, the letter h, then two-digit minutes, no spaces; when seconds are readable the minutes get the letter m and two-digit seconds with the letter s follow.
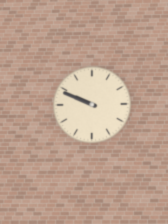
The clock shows 9h49
